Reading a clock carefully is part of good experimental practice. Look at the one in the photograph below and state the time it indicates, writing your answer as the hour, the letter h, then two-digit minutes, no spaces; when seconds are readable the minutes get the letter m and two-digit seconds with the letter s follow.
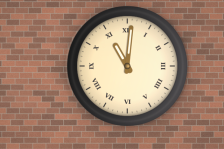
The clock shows 11h01
